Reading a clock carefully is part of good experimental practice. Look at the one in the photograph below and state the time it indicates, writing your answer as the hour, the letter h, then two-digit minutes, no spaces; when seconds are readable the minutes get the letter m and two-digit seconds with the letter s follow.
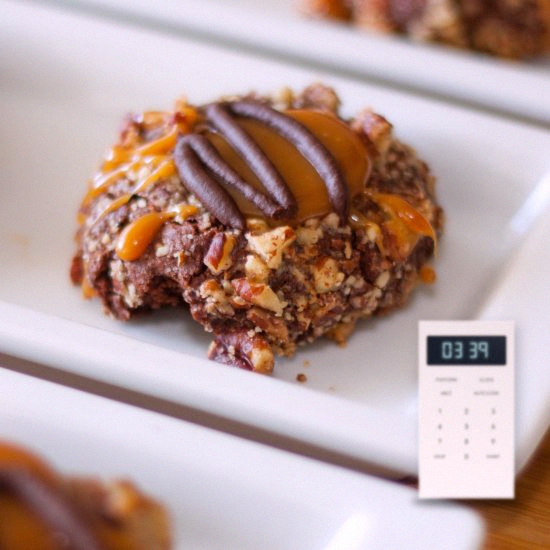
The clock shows 3h39
